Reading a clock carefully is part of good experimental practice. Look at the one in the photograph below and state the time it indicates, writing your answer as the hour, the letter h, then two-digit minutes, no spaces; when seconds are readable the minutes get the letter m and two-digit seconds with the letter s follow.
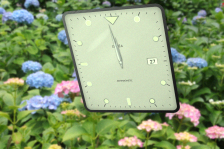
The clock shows 11h59
